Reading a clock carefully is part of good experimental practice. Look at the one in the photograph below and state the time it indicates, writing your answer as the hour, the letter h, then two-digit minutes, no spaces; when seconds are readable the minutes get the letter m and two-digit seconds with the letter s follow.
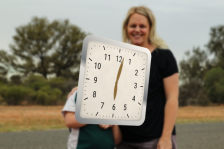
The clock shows 6h02
